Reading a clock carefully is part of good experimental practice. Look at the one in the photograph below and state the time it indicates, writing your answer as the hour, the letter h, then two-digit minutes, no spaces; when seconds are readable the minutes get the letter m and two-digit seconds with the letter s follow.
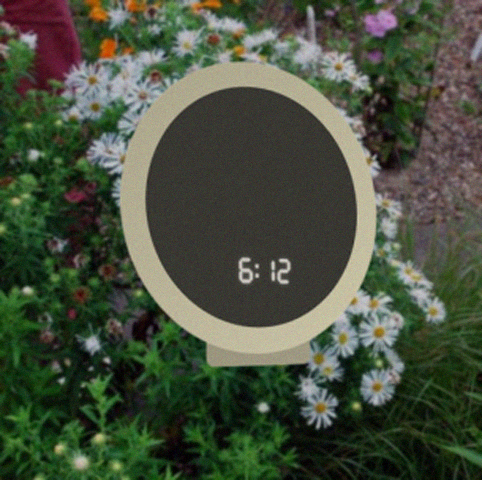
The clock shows 6h12
